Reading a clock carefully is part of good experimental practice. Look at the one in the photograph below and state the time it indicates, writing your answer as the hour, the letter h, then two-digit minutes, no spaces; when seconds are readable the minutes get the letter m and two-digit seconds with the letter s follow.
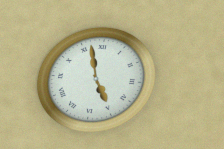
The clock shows 4h57
